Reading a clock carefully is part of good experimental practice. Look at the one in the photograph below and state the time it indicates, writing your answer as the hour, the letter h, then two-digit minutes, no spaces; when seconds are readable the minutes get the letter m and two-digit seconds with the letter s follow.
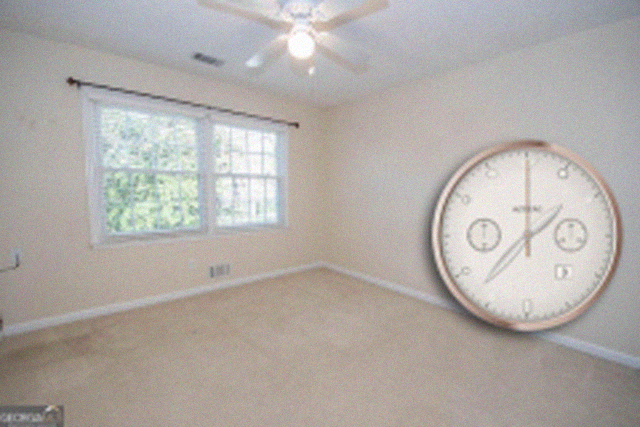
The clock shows 1h37
